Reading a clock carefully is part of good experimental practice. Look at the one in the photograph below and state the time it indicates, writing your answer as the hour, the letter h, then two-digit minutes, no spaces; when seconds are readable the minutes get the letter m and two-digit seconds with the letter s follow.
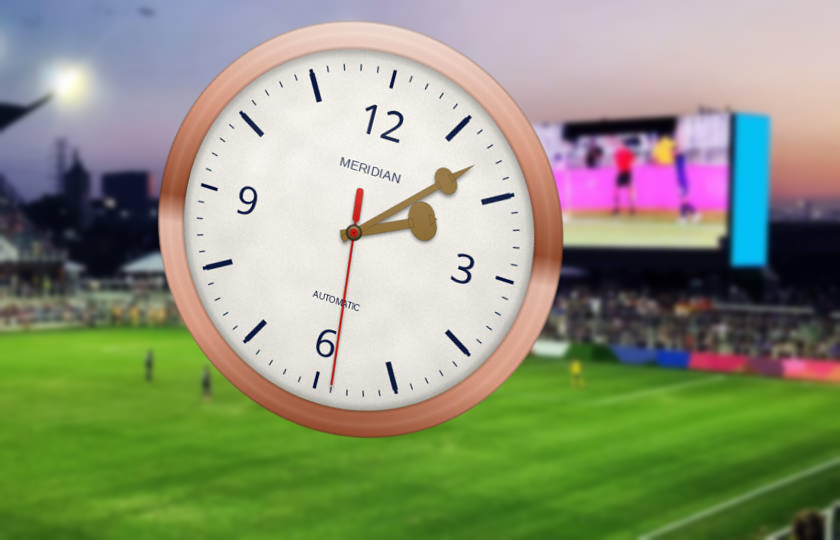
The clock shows 2h07m29s
